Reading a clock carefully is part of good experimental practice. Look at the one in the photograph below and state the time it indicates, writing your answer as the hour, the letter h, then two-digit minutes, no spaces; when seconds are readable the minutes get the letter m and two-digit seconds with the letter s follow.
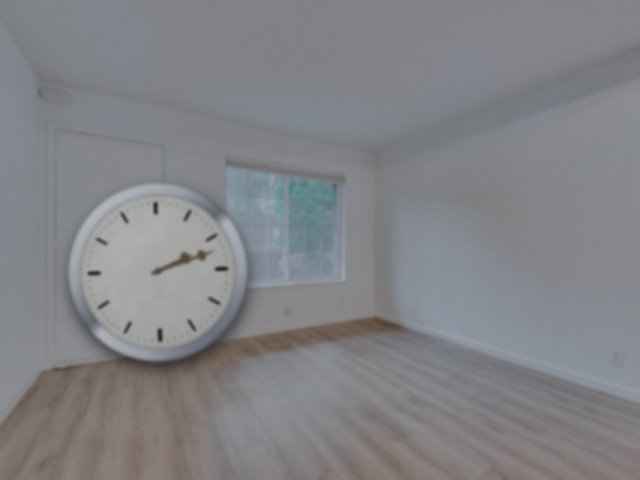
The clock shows 2h12
